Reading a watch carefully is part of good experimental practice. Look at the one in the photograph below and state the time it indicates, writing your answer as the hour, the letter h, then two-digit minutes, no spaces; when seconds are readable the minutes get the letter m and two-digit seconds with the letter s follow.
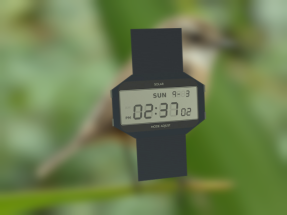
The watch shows 2h37m02s
